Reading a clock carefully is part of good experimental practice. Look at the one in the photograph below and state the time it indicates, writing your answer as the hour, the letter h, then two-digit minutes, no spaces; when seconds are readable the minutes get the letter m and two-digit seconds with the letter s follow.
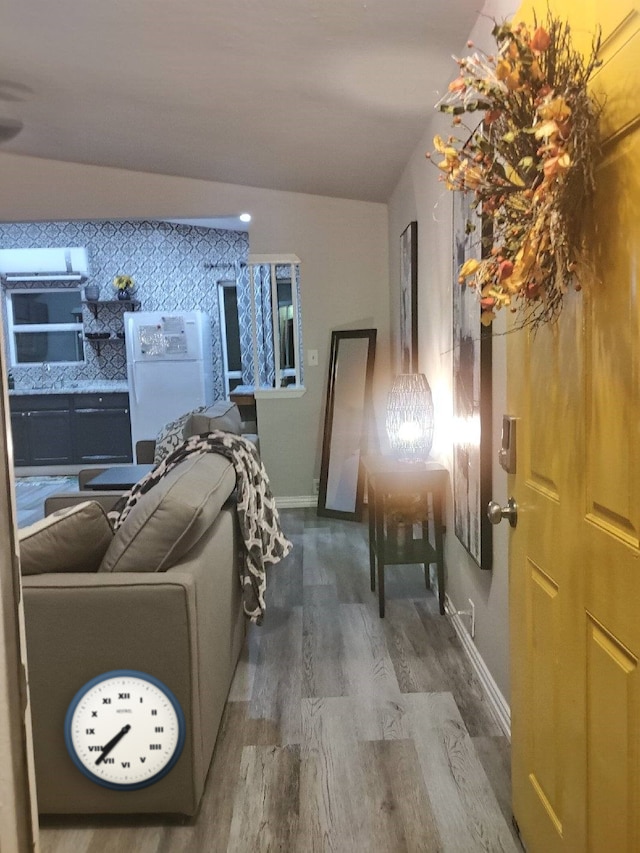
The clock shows 7h37
